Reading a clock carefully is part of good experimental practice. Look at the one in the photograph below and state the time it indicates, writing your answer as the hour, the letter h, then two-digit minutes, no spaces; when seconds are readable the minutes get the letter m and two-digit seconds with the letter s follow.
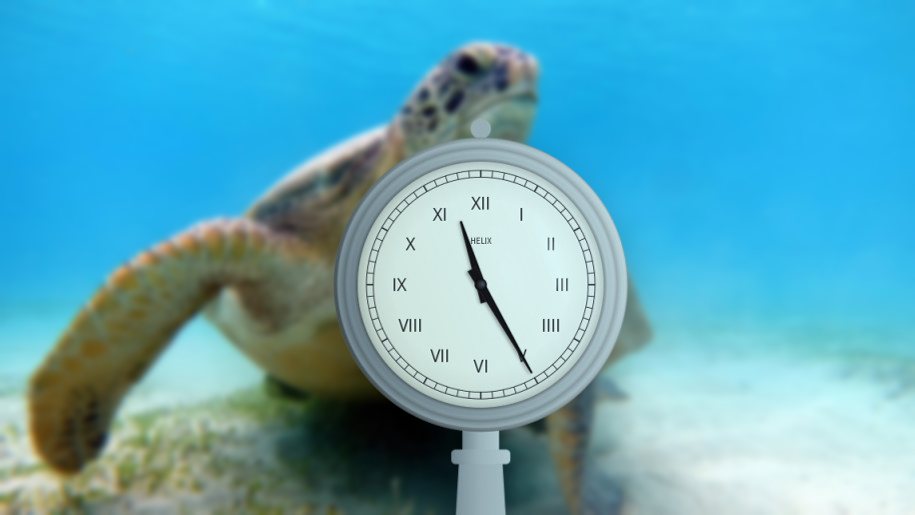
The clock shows 11h25
